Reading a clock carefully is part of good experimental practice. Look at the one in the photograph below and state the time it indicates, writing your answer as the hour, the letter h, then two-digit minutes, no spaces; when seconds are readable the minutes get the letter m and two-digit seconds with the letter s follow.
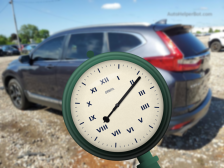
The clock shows 8h11
